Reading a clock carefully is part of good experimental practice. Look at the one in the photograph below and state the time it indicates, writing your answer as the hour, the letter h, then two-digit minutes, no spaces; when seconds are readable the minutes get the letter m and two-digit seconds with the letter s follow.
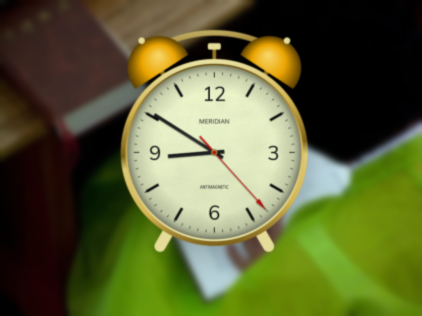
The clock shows 8h50m23s
